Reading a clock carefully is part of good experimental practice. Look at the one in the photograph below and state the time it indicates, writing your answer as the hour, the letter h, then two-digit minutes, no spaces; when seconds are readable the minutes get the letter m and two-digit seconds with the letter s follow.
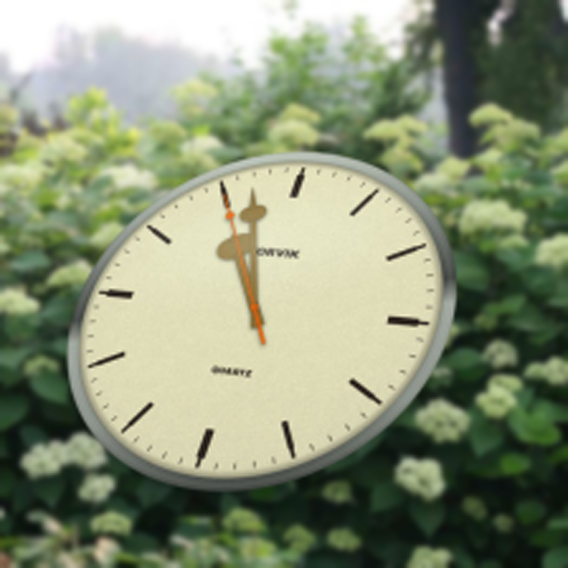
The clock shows 10h56m55s
